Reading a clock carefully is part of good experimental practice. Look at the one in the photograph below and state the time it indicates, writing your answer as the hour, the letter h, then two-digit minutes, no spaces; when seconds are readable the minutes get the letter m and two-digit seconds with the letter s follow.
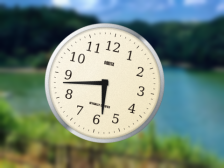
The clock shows 5h43
